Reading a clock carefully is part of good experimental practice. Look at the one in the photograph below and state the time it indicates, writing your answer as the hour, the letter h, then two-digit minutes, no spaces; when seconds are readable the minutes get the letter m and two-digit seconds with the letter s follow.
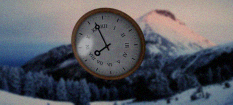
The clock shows 7h57
